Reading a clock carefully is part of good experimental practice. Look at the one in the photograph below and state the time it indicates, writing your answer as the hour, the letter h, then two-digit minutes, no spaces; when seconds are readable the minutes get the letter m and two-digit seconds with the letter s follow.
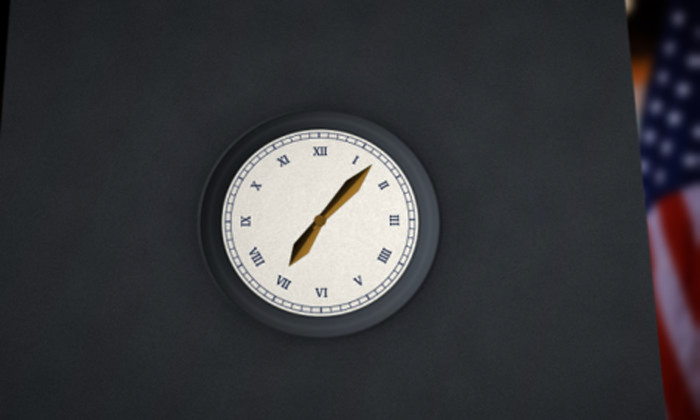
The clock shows 7h07
